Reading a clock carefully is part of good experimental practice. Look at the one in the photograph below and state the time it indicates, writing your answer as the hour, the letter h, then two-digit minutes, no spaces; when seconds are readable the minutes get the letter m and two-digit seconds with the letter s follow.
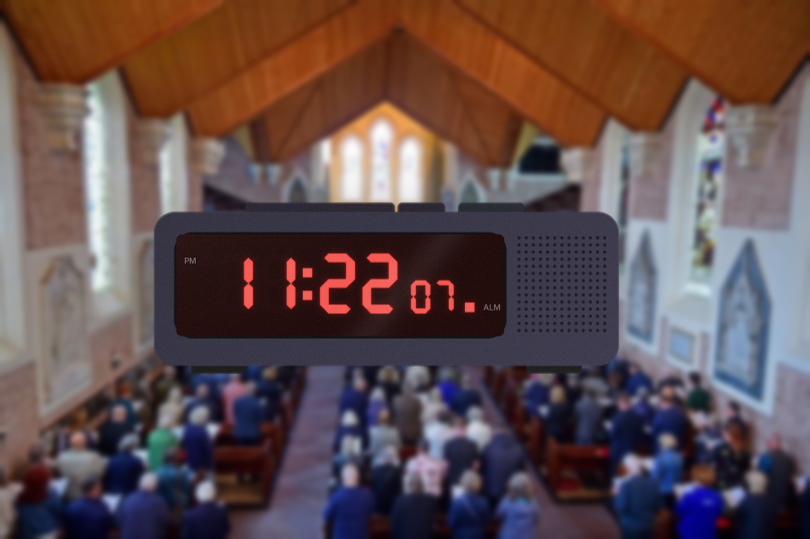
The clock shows 11h22m07s
